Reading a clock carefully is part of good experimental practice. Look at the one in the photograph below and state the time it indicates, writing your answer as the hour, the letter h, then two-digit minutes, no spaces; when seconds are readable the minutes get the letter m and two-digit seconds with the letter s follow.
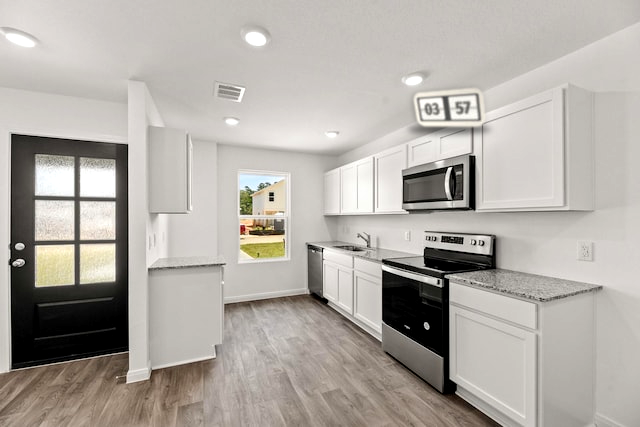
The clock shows 3h57
